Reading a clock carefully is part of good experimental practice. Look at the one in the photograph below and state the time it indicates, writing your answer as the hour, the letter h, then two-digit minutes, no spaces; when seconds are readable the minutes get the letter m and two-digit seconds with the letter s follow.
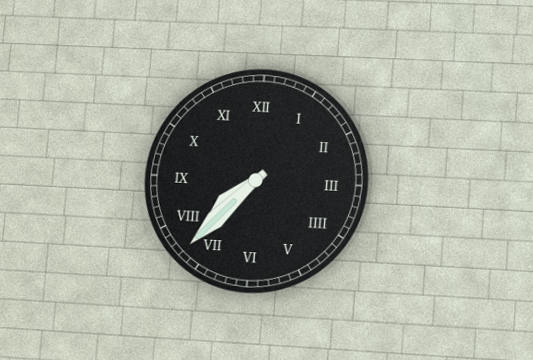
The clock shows 7h37
